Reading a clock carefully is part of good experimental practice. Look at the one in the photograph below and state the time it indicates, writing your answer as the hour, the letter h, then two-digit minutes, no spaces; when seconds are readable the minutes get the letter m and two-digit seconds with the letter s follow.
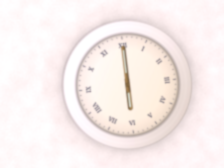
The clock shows 6h00
